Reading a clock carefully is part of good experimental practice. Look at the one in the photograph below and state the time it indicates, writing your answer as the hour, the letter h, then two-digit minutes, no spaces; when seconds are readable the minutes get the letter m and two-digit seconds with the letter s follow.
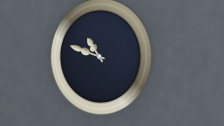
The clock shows 10h48
